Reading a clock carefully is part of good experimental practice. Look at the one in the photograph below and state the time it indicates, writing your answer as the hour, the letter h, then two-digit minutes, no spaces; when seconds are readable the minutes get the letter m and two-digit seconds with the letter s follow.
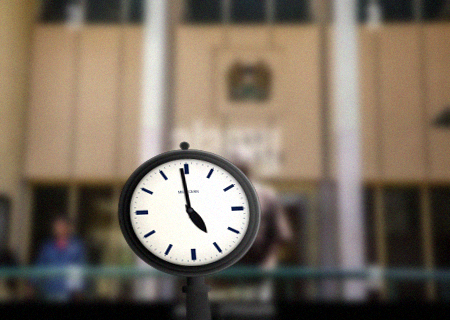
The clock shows 4h59
